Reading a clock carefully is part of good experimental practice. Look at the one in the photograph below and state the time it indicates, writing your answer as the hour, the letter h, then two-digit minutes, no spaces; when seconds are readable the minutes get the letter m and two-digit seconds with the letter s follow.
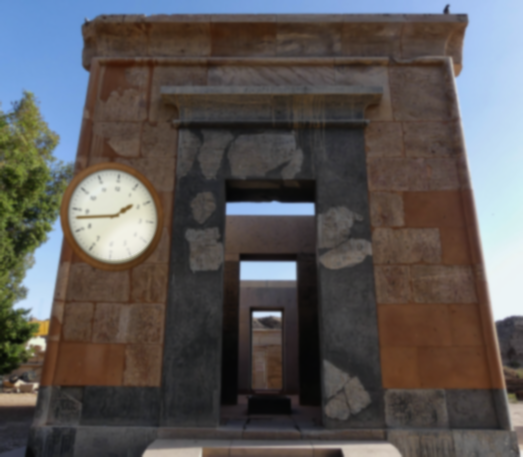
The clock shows 1h43
